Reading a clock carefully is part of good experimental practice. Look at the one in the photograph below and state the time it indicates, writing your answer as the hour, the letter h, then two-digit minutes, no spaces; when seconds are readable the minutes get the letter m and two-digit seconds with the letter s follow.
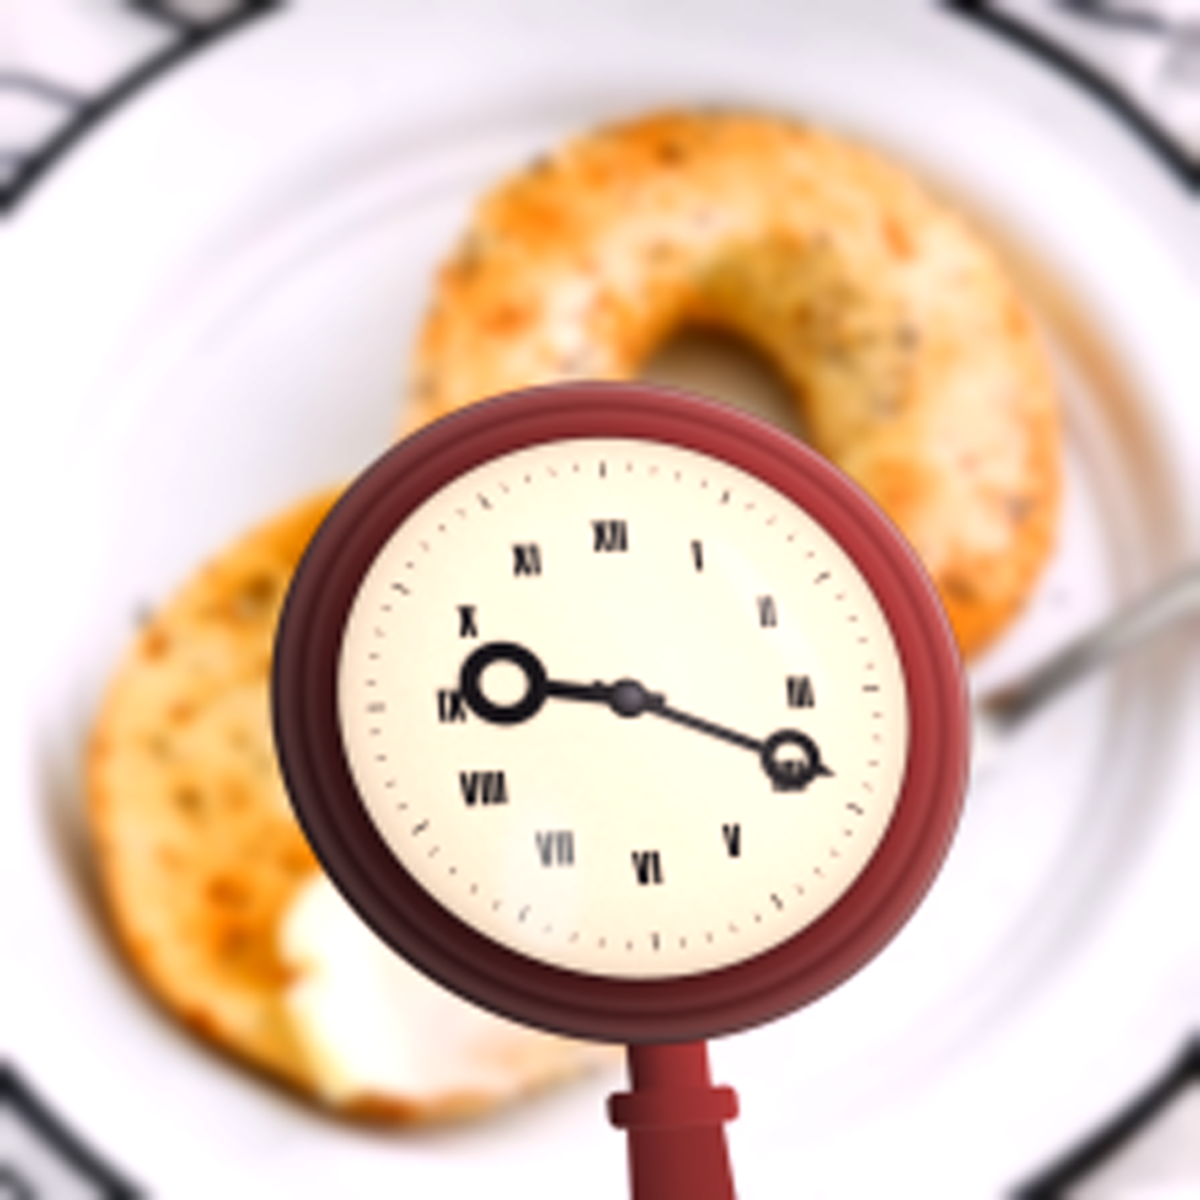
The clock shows 9h19
